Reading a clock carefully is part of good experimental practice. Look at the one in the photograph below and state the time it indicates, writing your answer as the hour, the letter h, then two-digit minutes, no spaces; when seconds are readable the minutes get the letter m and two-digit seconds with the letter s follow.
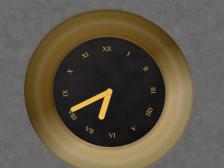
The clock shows 6h41
